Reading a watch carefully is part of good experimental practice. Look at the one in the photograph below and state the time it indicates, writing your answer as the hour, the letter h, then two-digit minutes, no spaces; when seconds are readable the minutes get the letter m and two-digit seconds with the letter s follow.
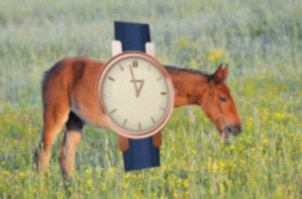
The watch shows 12h58
